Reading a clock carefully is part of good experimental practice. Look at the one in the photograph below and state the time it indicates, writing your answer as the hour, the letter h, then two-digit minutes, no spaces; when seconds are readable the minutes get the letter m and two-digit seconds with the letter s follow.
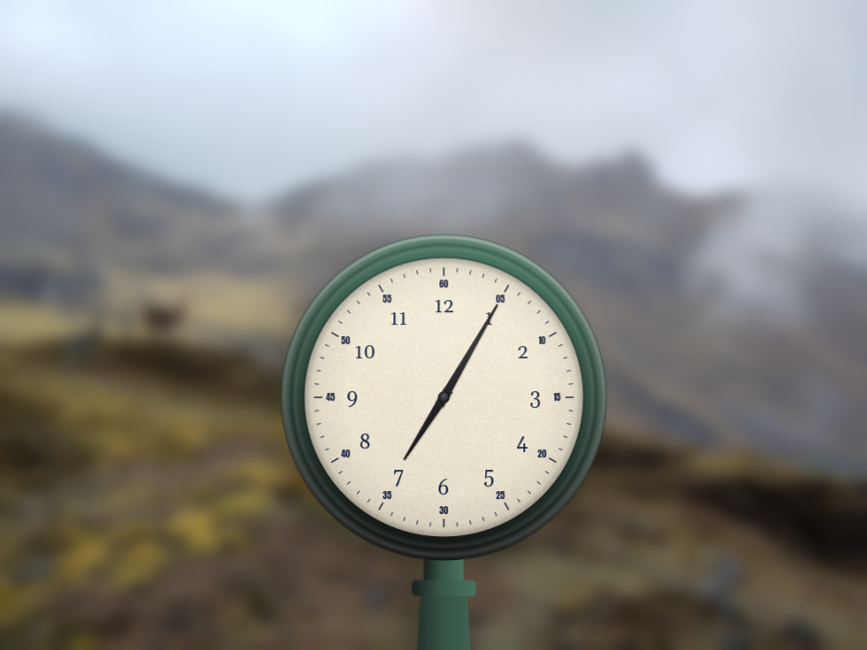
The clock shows 7h05
